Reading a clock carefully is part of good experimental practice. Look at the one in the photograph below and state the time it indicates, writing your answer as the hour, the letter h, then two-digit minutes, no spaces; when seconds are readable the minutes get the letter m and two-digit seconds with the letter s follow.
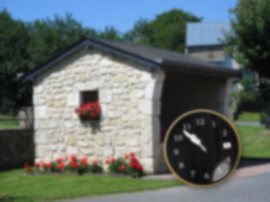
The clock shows 10h53
